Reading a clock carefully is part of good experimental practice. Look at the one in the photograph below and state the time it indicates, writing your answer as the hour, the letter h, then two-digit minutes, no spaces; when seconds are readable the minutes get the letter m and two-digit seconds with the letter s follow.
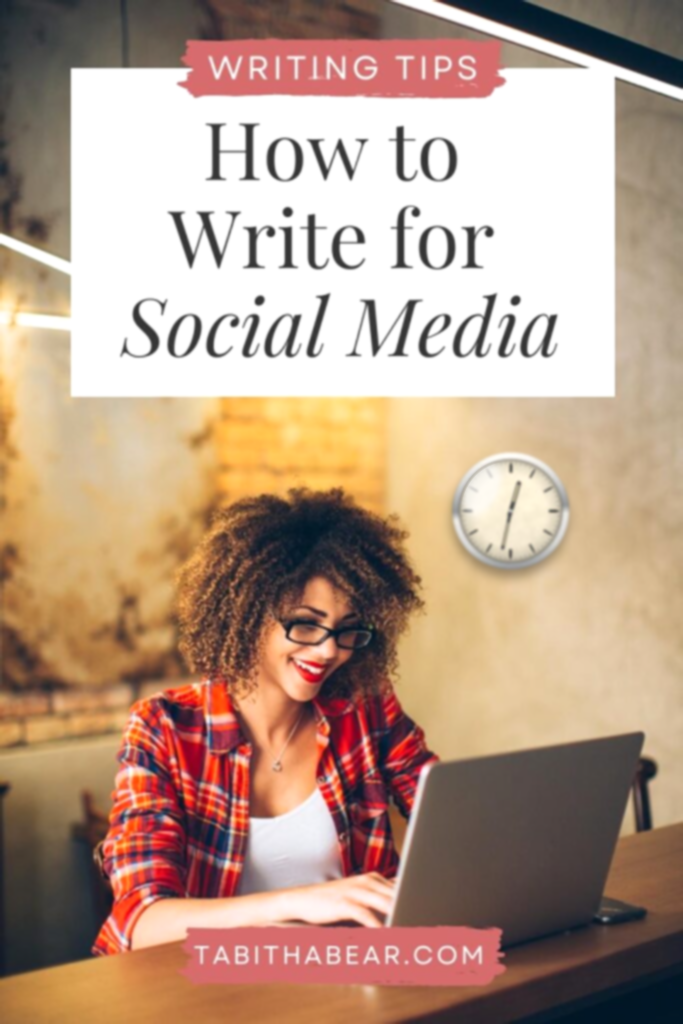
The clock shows 12h32
